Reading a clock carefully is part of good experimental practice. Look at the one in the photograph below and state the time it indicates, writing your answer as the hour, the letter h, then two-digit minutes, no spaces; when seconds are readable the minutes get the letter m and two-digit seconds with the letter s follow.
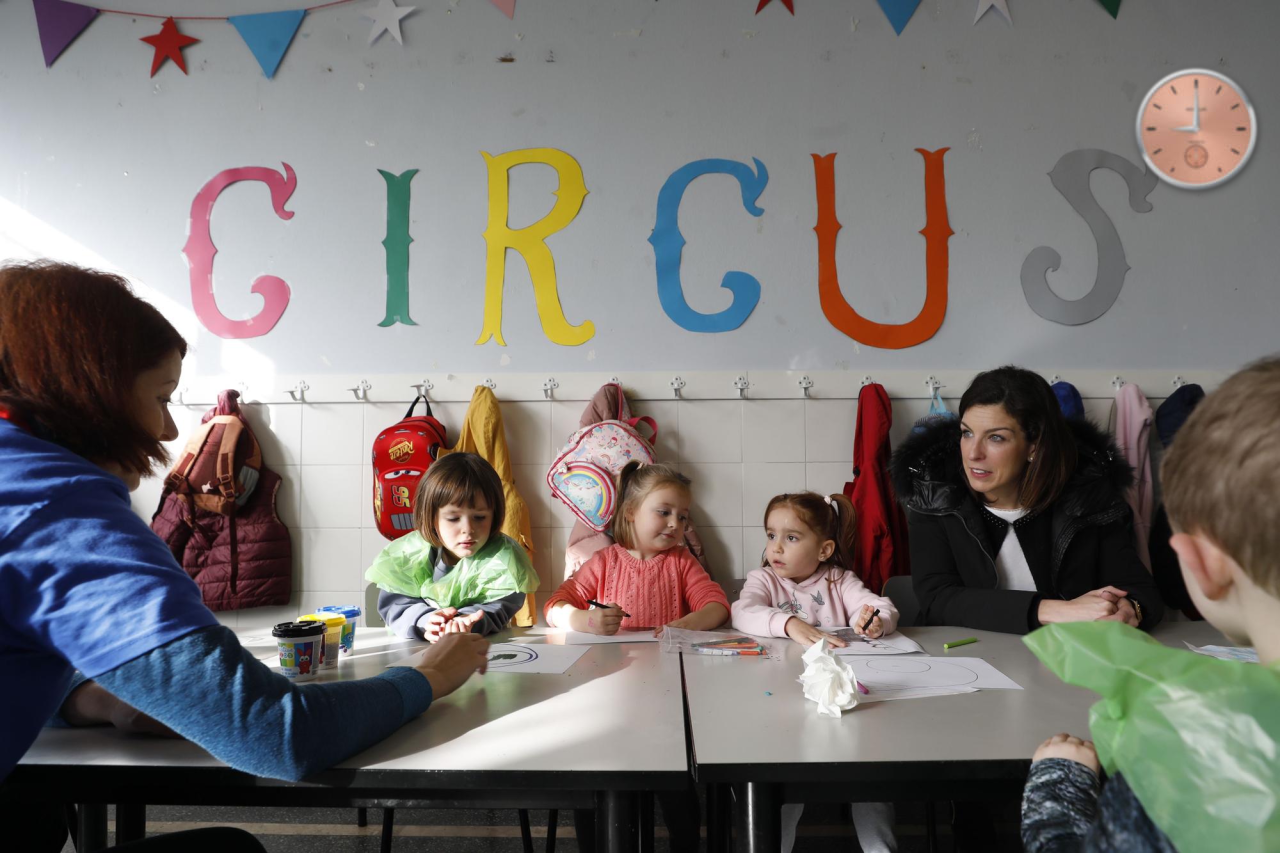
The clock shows 9h00
